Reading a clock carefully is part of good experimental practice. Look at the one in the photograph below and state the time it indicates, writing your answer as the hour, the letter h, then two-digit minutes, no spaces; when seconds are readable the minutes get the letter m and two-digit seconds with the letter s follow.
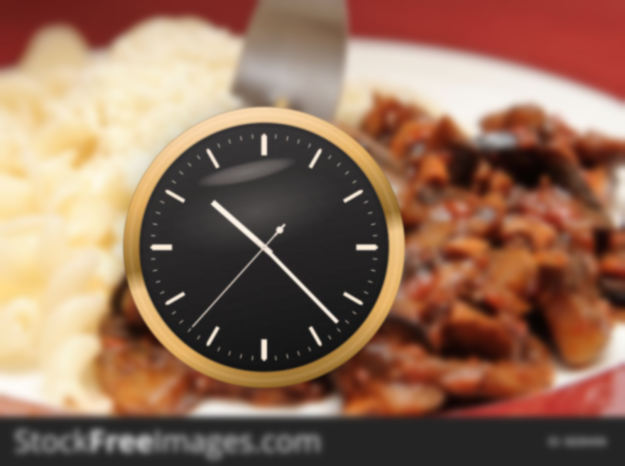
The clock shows 10h22m37s
